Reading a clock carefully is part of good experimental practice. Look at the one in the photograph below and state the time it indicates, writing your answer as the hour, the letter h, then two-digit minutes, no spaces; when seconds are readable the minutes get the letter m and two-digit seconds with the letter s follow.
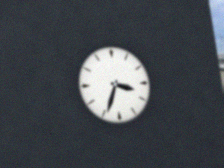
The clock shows 3h34
